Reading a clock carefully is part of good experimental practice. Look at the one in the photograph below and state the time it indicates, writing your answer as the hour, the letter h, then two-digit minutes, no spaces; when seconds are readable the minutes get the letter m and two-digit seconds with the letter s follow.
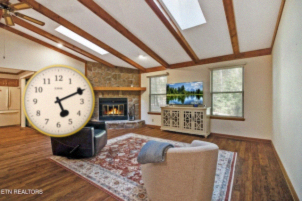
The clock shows 5h11
